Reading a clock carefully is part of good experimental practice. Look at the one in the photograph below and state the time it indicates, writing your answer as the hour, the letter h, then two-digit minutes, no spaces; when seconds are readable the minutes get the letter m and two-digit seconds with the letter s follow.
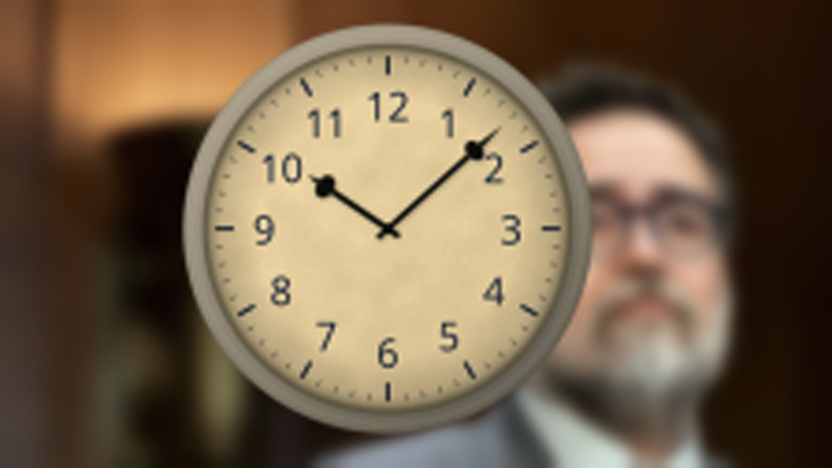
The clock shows 10h08
